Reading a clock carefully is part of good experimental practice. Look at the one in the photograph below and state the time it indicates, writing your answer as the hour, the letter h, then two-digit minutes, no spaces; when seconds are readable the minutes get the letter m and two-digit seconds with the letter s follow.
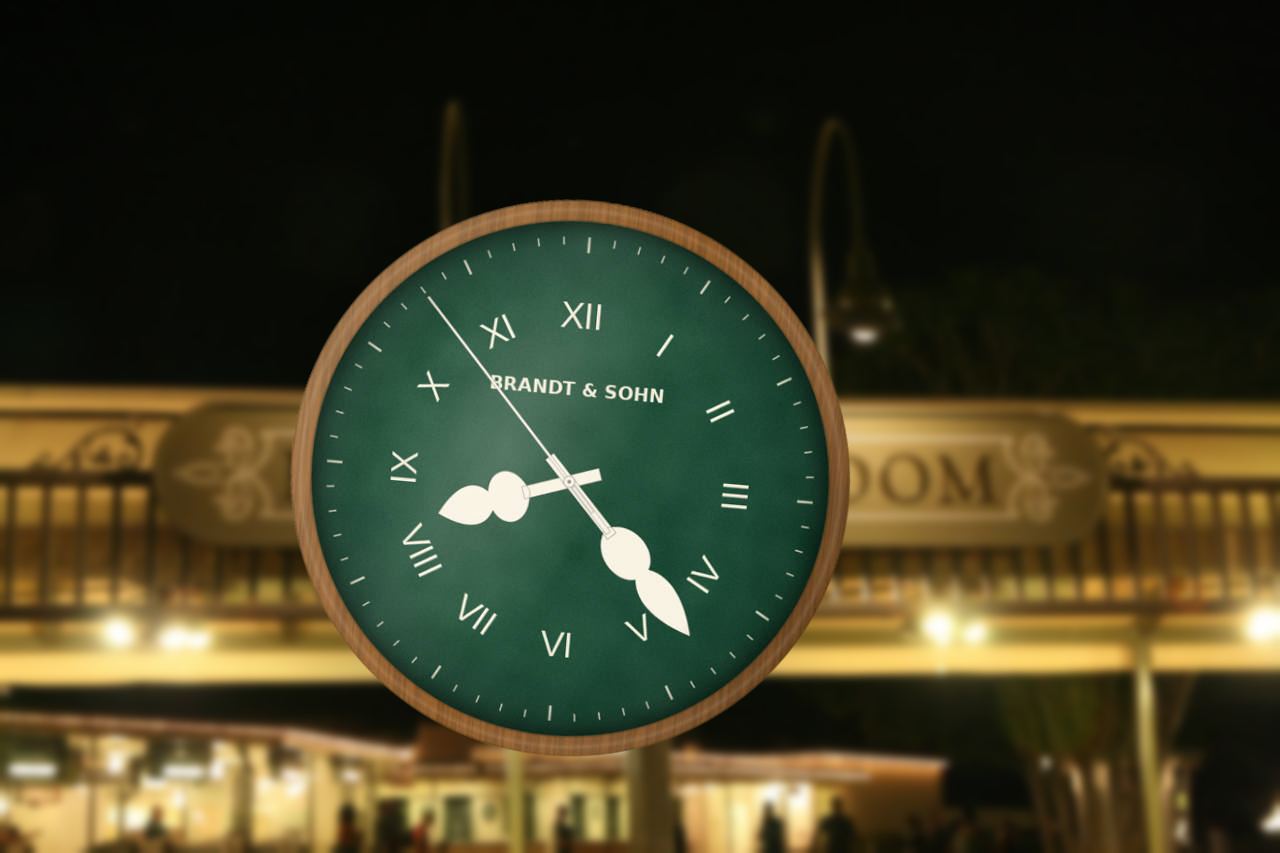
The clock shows 8h22m53s
